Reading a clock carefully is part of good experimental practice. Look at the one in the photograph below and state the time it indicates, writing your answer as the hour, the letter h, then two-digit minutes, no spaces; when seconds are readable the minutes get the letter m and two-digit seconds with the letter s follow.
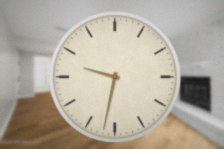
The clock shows 9h32
